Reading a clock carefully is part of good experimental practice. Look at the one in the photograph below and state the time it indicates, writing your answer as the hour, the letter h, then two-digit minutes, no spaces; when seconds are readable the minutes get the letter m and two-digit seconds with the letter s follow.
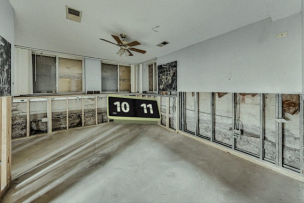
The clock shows 10h11
